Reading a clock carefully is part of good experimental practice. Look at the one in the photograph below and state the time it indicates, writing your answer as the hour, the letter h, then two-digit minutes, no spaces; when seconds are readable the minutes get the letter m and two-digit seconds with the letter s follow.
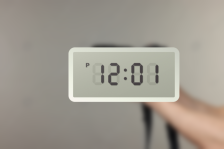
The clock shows 12h01
